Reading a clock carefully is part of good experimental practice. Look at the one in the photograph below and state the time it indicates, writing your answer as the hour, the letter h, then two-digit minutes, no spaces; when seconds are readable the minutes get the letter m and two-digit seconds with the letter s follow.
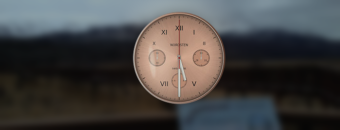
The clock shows 5h30
